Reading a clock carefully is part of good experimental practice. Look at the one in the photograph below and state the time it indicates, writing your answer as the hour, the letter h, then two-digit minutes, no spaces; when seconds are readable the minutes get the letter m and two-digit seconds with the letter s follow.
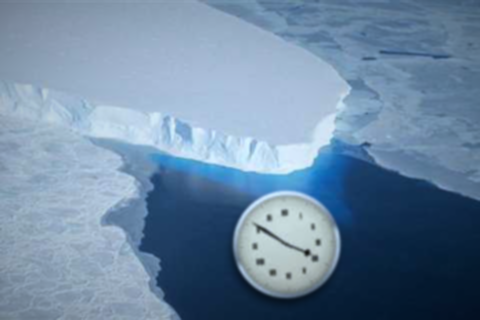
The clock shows 3h51
